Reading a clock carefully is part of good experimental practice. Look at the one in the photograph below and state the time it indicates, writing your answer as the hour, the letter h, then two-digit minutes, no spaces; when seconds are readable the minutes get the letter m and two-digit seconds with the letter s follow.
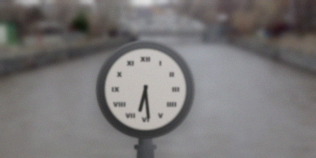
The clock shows 6h29
